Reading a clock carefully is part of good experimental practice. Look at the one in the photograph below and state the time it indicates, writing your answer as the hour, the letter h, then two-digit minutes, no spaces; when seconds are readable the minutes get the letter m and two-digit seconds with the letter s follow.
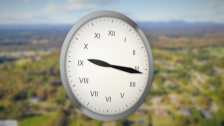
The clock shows 9h16
